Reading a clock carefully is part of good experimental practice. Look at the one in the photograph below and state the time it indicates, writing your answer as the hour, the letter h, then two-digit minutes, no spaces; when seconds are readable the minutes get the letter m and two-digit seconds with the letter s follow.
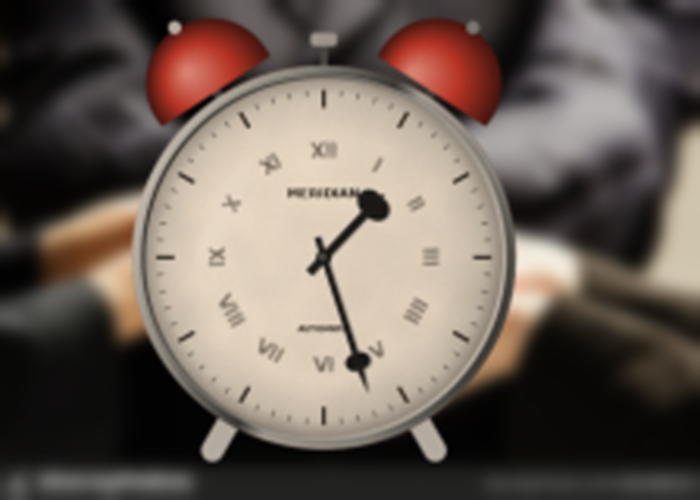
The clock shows 1h27
